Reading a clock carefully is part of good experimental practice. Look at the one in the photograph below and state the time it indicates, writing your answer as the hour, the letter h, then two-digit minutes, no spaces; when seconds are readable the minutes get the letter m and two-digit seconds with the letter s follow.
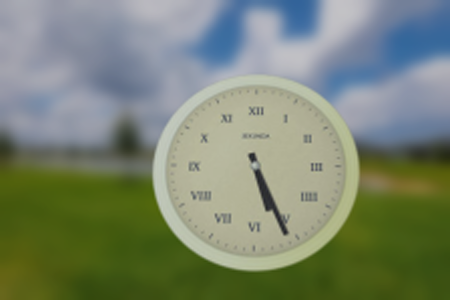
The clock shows 5h26
